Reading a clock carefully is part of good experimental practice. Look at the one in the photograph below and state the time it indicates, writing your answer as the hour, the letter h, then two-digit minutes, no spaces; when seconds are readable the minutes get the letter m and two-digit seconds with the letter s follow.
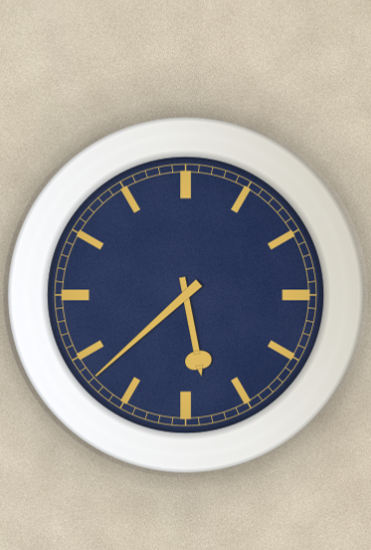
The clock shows 5h38
